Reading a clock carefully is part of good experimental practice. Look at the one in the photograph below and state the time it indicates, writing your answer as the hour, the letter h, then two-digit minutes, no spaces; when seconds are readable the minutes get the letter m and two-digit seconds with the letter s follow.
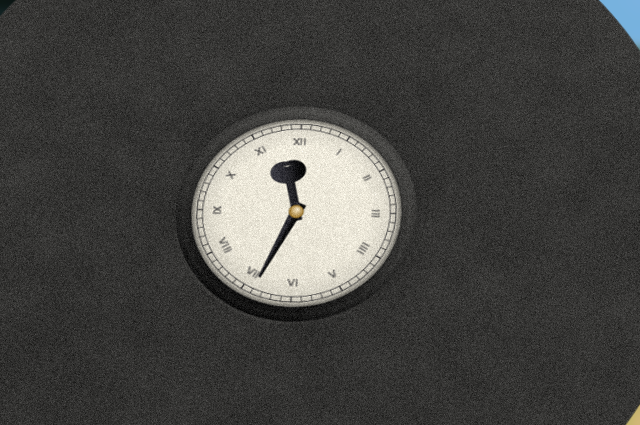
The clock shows 11h34
